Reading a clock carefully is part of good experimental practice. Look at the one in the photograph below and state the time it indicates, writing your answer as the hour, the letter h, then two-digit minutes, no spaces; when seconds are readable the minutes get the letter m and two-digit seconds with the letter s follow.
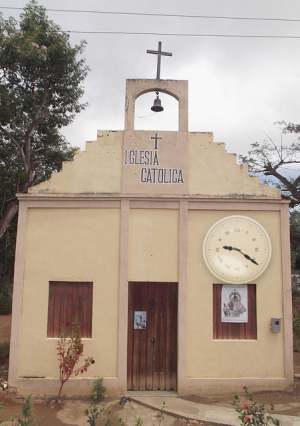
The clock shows 9h21
